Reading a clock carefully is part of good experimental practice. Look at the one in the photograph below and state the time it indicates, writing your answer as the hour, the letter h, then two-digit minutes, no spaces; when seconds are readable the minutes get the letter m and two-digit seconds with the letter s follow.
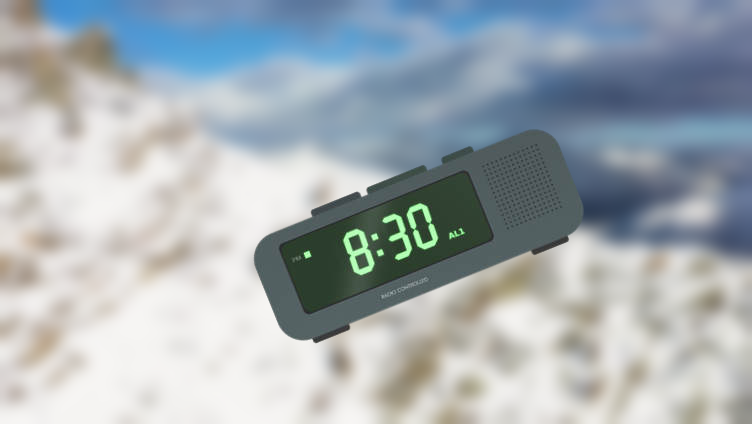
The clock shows 8h30
